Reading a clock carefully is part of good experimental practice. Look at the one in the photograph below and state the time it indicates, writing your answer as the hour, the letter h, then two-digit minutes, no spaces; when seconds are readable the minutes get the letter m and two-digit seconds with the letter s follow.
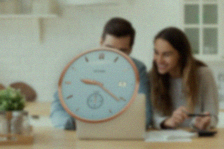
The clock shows 9h21
